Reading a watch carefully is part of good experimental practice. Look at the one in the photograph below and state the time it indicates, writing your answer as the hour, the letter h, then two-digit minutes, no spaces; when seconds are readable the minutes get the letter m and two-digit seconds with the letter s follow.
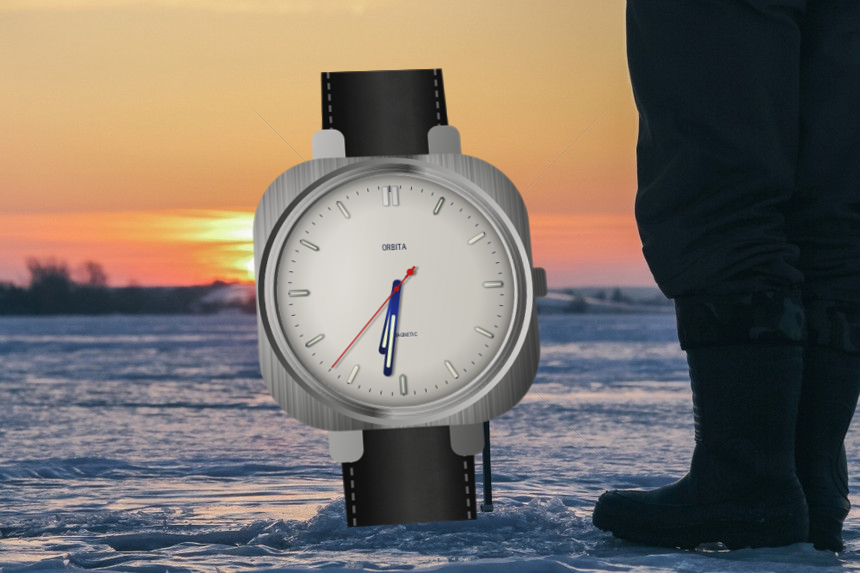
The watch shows 6h31m37s
